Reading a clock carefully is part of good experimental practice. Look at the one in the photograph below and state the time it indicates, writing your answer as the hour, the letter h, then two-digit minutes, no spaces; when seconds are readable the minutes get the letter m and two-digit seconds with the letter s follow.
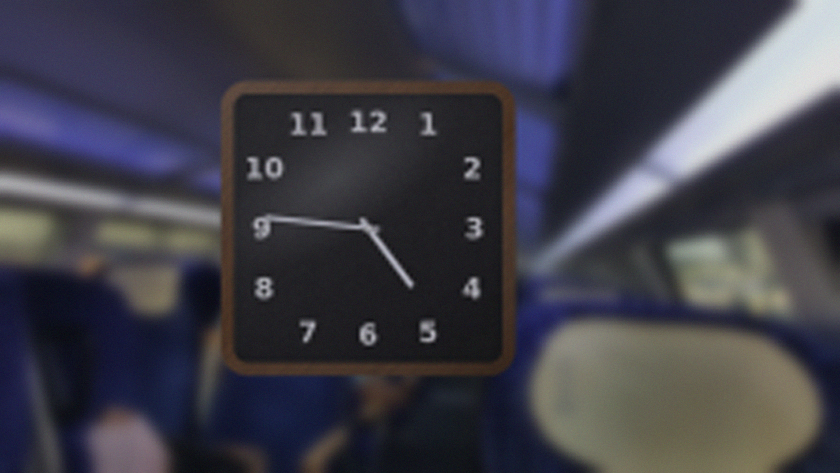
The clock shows 4h46
